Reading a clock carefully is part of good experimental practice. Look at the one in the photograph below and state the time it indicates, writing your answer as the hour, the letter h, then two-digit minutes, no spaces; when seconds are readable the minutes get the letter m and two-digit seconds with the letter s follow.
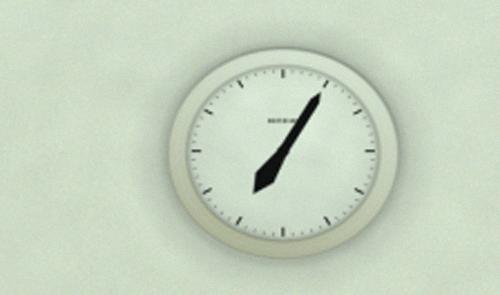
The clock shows 7h05
